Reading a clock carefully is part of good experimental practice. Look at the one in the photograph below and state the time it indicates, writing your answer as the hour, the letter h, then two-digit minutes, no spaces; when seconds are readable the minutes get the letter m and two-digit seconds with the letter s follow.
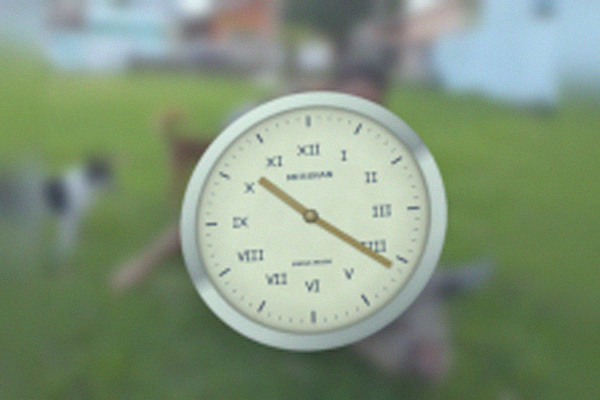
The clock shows 10h21
